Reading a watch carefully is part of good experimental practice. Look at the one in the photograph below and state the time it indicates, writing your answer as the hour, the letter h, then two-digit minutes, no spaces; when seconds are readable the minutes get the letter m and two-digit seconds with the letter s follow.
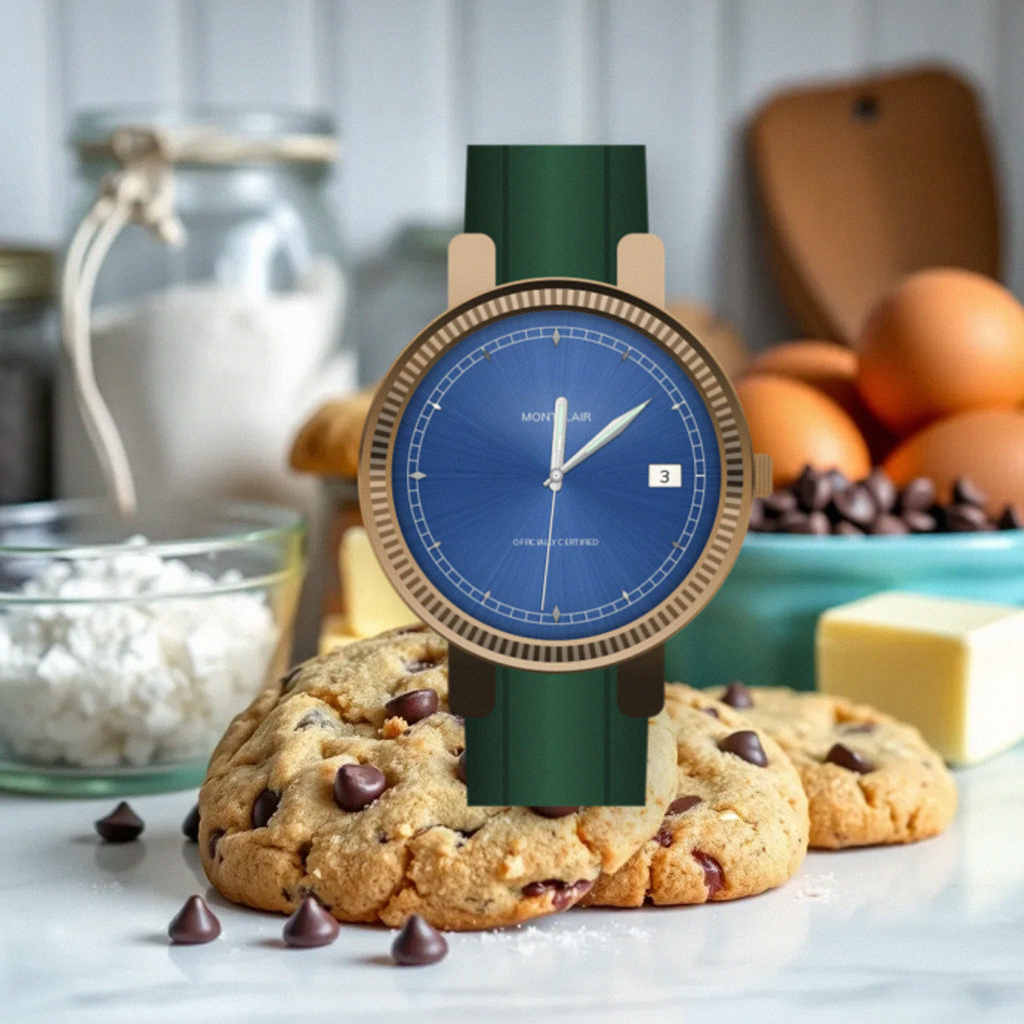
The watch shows 12h08m31s
